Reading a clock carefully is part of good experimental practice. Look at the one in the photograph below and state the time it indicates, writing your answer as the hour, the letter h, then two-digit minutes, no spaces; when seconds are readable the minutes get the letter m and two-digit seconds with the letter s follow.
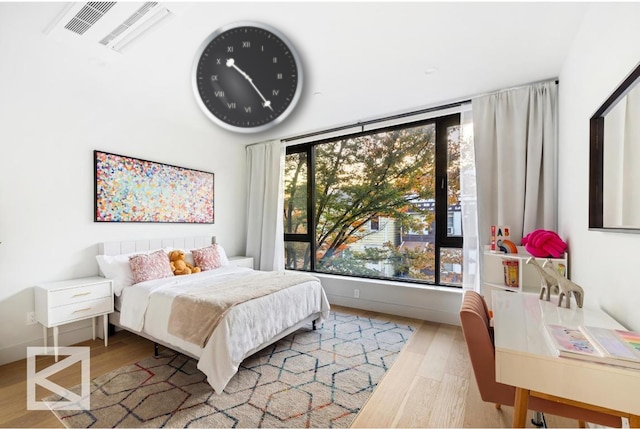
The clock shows 10h24
